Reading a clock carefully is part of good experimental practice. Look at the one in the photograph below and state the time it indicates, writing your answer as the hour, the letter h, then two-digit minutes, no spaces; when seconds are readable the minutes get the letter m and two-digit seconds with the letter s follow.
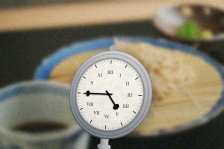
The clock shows 4h45
